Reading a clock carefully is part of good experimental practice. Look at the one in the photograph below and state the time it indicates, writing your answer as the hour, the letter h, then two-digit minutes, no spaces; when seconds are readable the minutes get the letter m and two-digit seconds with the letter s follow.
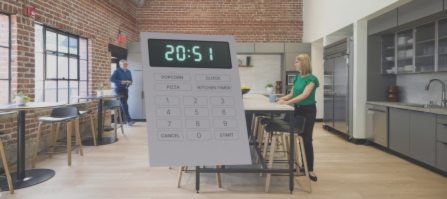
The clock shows 20h51
